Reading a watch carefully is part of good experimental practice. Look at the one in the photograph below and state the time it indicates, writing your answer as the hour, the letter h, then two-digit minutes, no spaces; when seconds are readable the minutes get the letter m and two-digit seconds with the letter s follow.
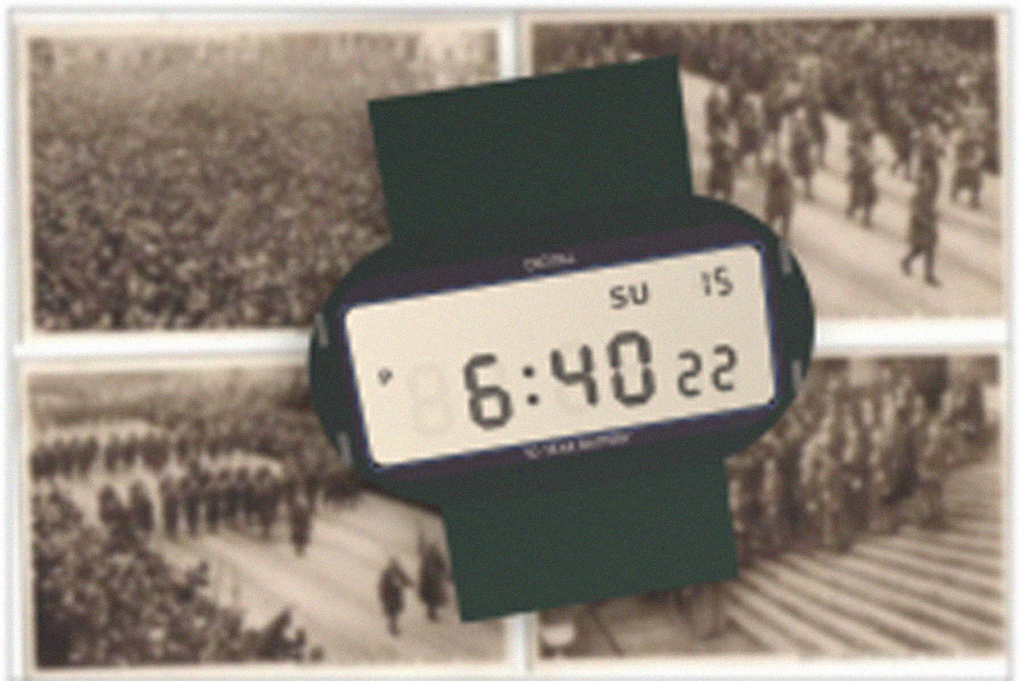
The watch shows 6h40m22s
